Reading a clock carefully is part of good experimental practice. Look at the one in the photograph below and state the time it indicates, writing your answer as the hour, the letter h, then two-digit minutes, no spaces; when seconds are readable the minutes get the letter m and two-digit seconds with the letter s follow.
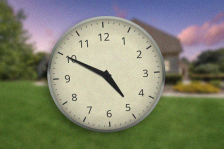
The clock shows 4h50
